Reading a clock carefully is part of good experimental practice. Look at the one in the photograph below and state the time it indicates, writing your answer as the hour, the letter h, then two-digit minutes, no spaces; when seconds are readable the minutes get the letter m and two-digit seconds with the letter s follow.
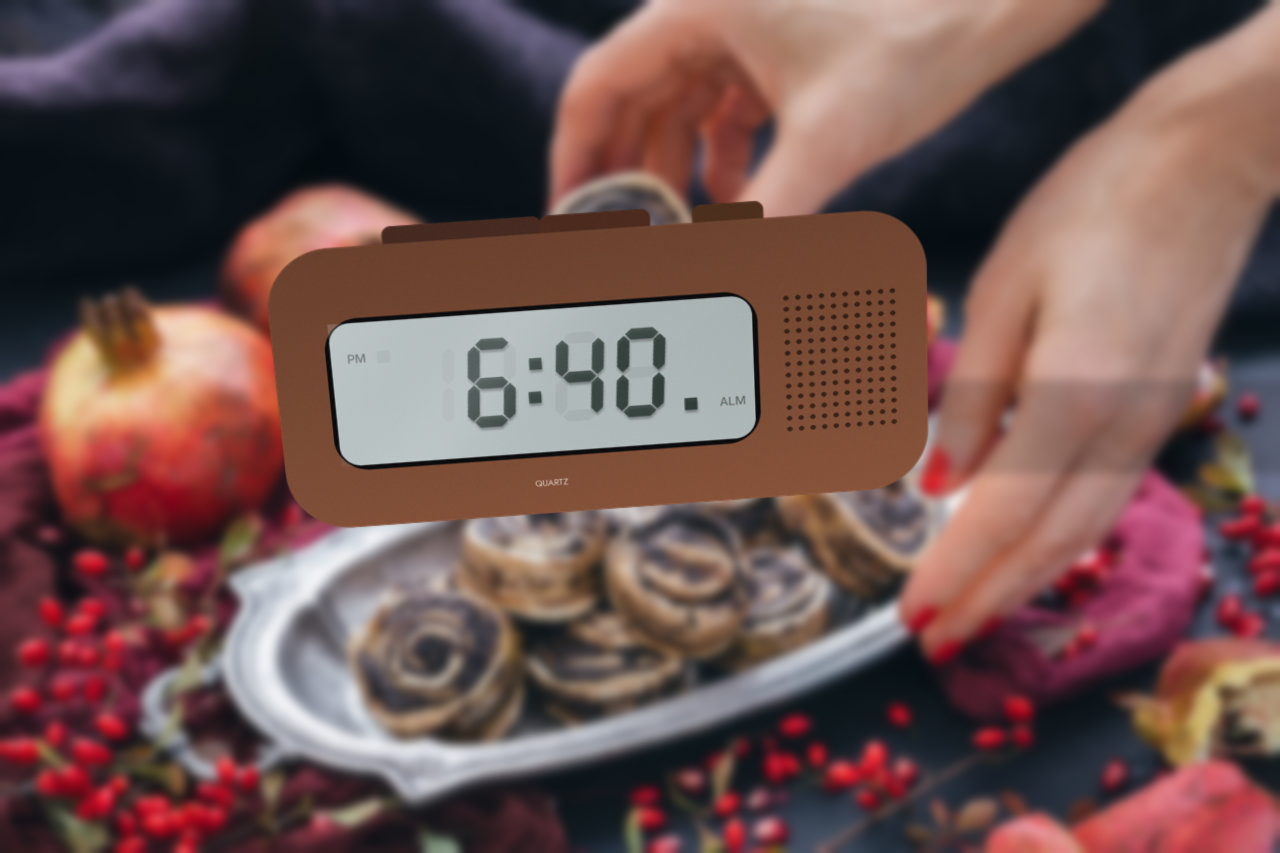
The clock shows 6h40
